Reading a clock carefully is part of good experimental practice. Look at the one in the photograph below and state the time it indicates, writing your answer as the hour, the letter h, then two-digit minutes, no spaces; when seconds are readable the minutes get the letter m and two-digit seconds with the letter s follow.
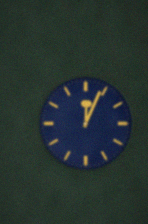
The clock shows 12h04
